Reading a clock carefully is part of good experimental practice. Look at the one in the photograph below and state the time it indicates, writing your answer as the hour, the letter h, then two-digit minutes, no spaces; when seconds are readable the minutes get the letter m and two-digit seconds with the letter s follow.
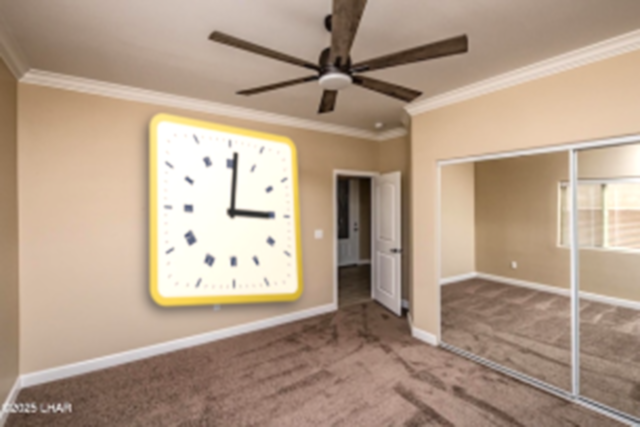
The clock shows 3h01
